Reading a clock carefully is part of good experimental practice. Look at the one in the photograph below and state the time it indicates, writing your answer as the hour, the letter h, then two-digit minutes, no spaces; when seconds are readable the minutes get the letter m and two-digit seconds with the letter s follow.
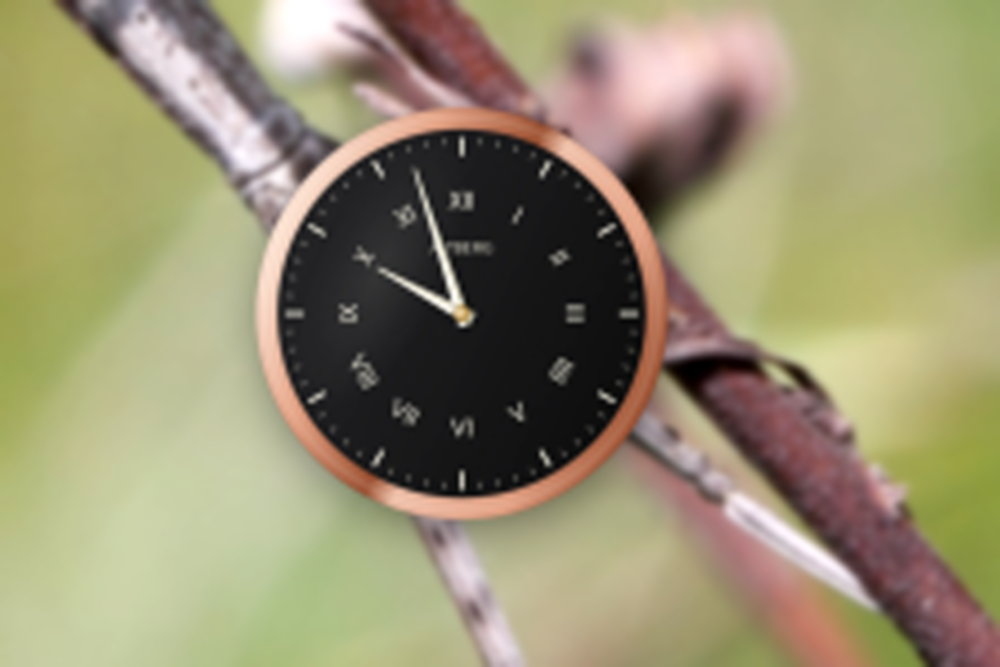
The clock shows 9h57
